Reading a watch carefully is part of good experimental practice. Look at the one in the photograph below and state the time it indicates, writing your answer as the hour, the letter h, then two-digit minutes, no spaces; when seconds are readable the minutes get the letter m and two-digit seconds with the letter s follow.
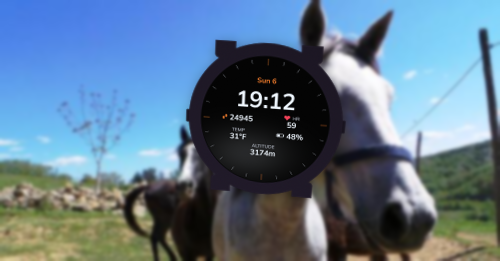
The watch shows 19h12
